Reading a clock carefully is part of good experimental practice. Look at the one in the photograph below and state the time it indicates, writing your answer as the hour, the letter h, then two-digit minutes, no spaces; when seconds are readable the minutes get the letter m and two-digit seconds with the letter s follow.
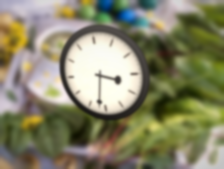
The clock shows 3h32
